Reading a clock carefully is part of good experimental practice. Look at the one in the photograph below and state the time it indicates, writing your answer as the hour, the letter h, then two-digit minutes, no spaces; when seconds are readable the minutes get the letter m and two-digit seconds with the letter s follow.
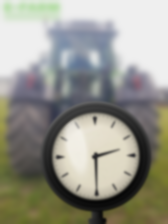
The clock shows 2h30
